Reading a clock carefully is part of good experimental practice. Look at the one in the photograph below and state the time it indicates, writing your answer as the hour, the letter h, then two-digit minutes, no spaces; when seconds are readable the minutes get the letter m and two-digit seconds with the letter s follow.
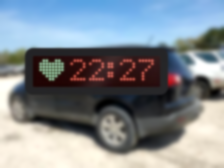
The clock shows 22h27
